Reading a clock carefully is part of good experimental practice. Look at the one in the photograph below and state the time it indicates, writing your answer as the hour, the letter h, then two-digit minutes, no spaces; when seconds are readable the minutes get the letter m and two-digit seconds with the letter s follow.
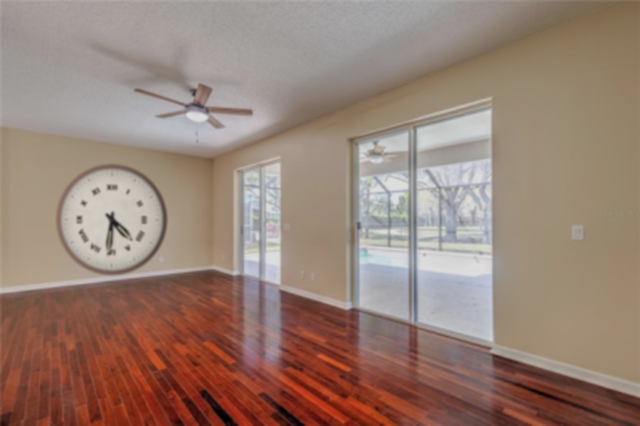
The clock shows 4h31
